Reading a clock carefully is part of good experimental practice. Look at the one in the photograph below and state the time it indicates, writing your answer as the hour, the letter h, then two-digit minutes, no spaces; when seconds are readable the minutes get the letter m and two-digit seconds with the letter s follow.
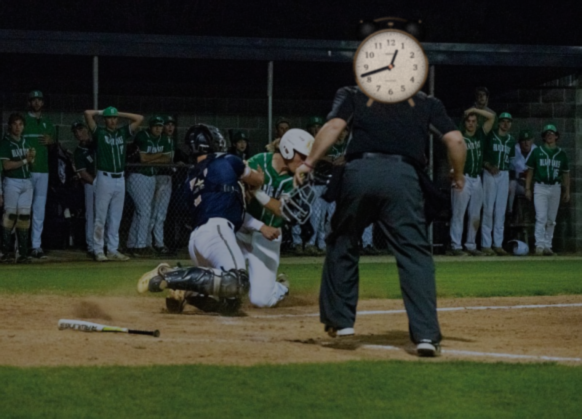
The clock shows 12h42
